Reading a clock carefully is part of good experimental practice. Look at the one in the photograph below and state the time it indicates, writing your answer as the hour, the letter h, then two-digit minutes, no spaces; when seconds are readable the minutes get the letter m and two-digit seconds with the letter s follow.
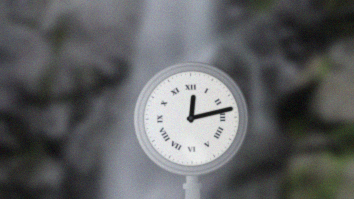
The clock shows 12h13
